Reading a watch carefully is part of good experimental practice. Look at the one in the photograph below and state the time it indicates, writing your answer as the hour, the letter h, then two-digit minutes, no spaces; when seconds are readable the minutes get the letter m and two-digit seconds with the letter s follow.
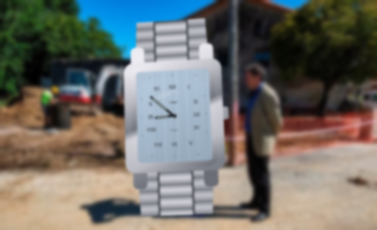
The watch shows 8h52
